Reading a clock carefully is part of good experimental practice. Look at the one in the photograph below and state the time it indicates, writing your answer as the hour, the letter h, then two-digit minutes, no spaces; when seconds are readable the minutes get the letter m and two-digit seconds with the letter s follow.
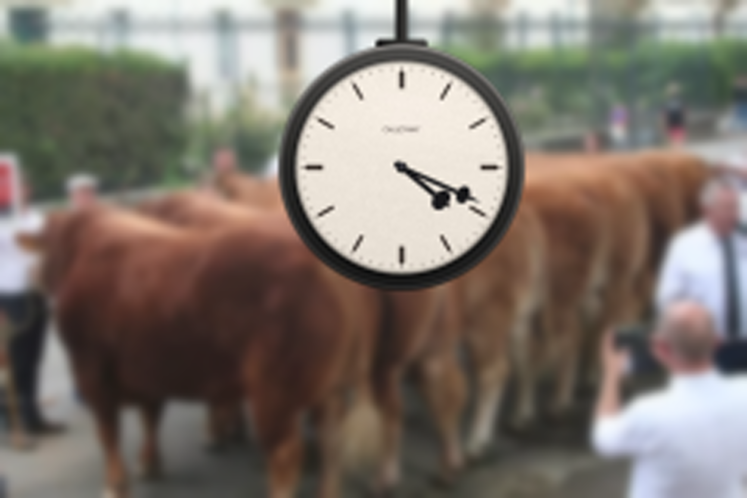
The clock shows 4h19
